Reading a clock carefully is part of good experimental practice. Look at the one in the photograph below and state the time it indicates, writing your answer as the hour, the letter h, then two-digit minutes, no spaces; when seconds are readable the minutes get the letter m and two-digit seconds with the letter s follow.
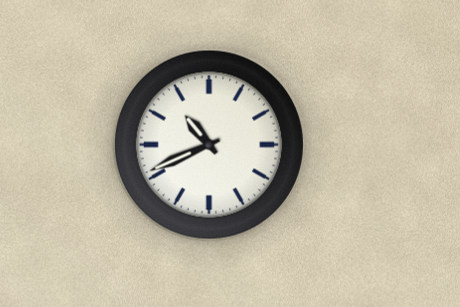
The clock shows 10h41
